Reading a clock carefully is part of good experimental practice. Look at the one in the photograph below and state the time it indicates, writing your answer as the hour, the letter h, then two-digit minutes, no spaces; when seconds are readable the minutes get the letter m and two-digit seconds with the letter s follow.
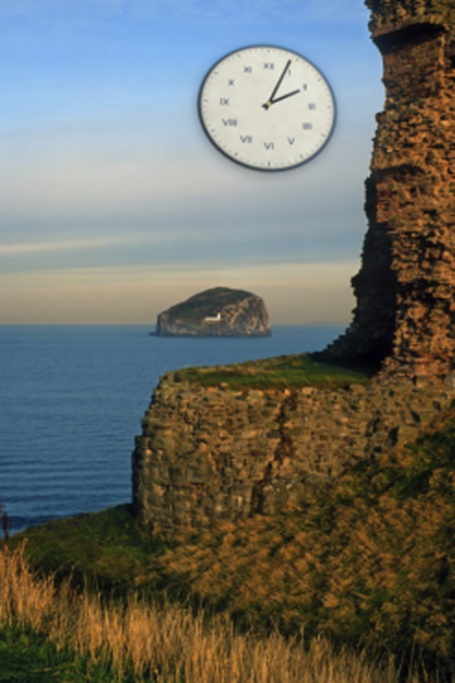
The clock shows 2h04
